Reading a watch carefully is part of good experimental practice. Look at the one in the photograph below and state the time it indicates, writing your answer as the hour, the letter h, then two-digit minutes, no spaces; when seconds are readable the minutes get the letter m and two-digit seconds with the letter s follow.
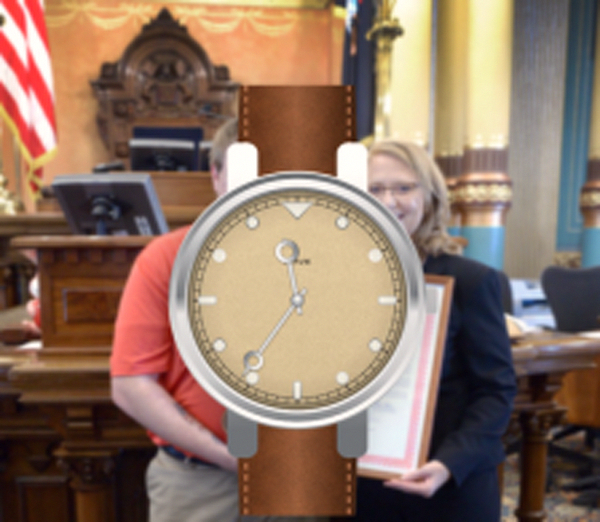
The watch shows 11h36
